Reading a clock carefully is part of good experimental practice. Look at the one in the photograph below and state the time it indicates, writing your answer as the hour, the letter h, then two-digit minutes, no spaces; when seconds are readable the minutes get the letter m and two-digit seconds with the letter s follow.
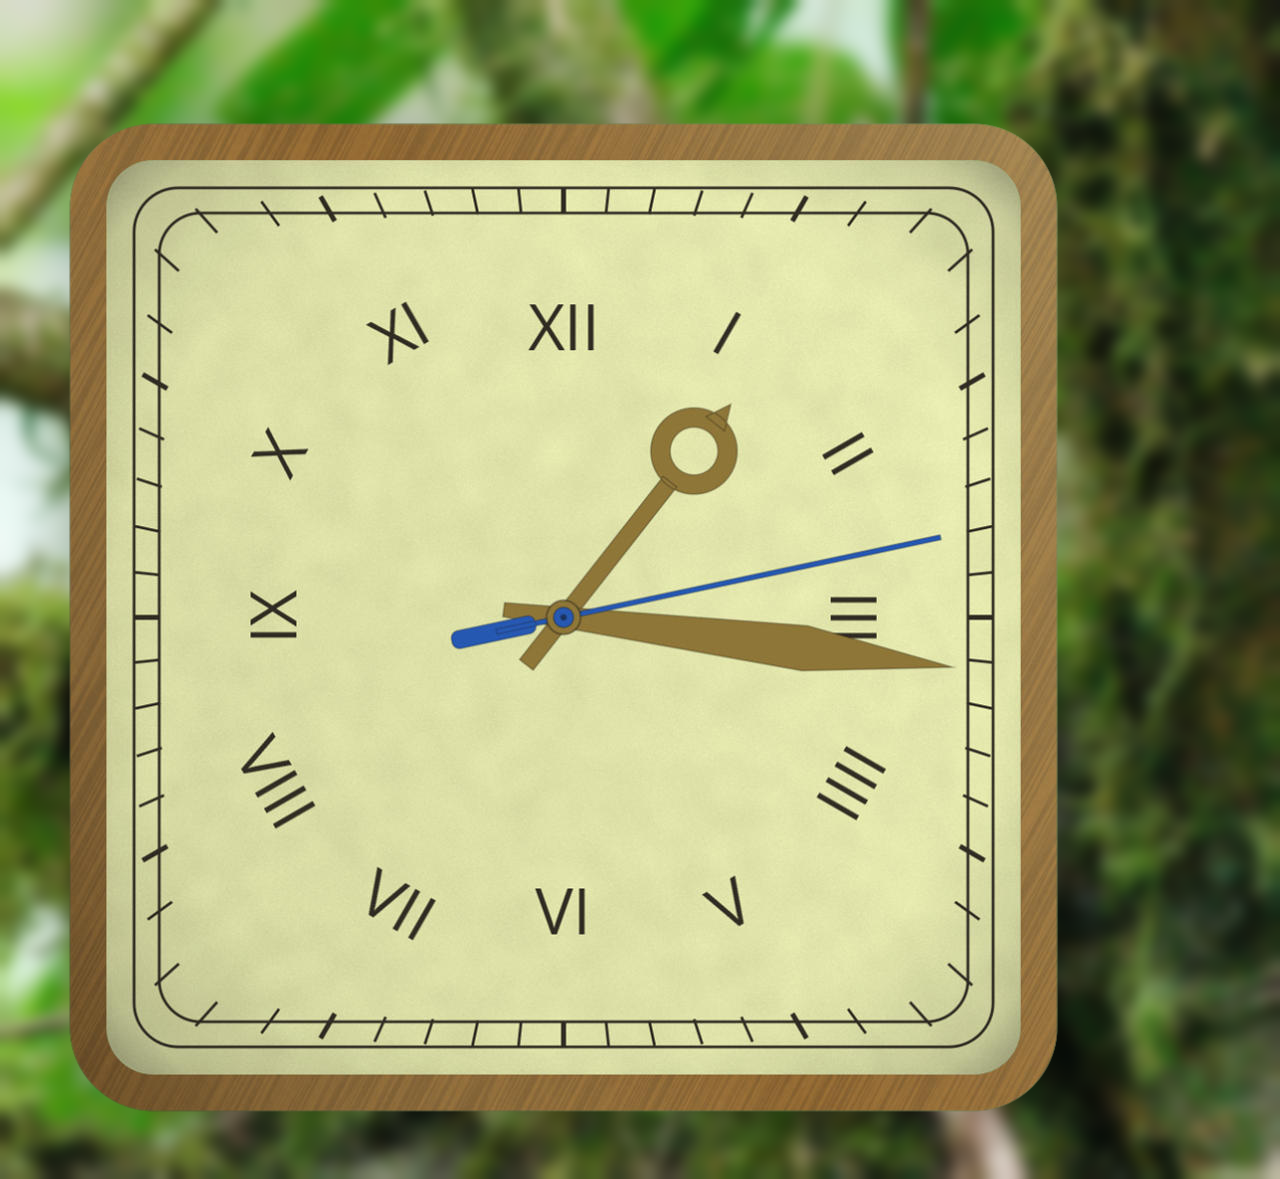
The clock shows 1h16m13s
